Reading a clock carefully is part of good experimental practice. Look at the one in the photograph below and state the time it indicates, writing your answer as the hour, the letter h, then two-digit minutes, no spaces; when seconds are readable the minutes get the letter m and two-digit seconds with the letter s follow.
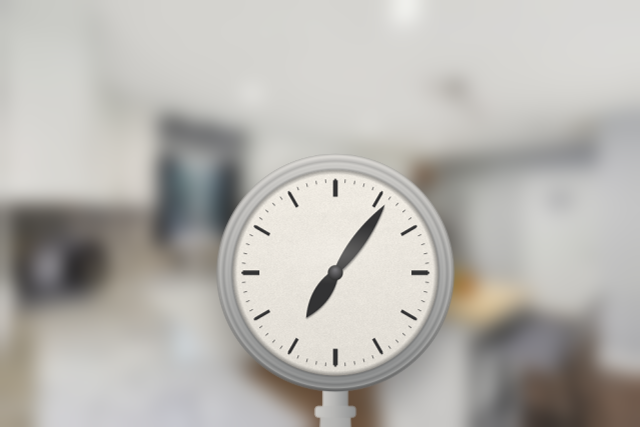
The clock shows 7h06
